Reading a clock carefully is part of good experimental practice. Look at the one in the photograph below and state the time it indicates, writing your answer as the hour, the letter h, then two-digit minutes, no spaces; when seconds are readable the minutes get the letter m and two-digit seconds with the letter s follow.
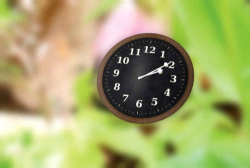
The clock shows 2h09
